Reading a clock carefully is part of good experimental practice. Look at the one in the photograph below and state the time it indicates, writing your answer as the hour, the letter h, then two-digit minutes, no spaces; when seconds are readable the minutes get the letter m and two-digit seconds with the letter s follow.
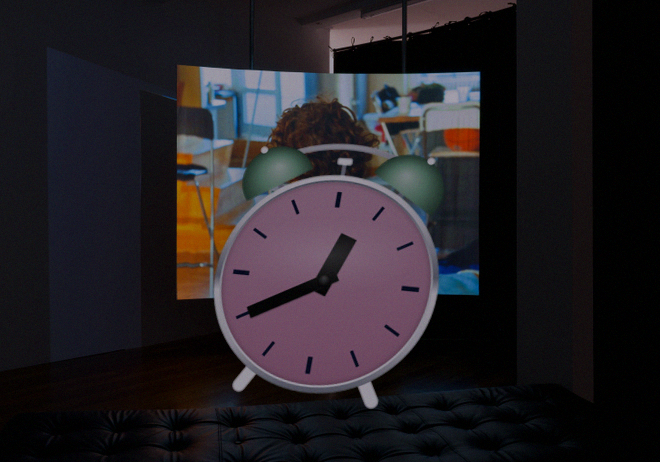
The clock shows 12h40
